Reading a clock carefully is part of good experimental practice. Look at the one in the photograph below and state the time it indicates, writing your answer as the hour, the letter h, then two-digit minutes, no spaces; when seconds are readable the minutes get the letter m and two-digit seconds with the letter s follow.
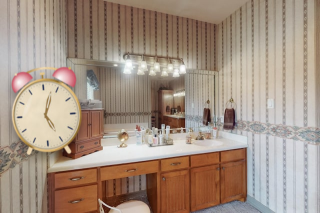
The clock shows 5h03
